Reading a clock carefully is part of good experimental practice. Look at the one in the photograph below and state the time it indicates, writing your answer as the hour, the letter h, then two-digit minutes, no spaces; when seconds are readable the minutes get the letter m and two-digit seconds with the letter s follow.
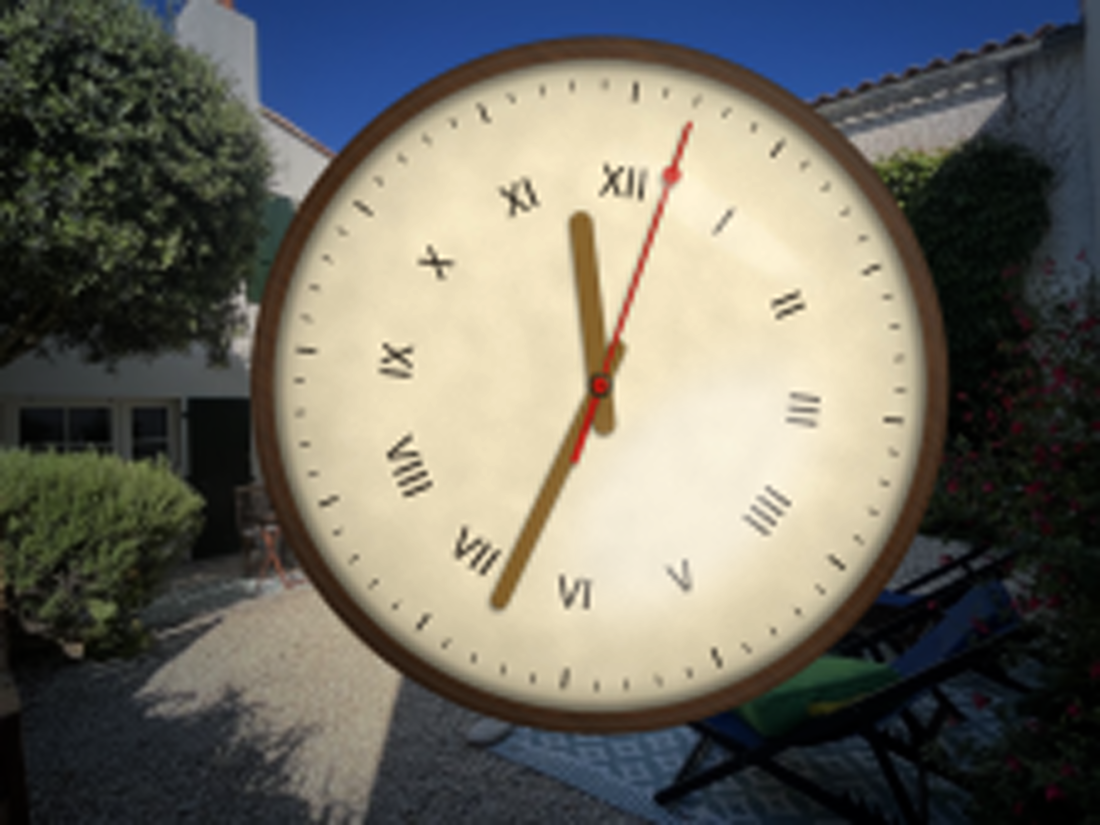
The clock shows 11h33m02s
